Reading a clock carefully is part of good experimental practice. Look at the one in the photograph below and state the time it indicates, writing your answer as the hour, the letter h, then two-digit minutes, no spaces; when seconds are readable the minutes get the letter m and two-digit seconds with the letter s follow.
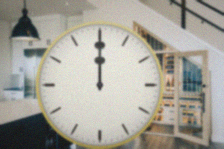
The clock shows 12h00
